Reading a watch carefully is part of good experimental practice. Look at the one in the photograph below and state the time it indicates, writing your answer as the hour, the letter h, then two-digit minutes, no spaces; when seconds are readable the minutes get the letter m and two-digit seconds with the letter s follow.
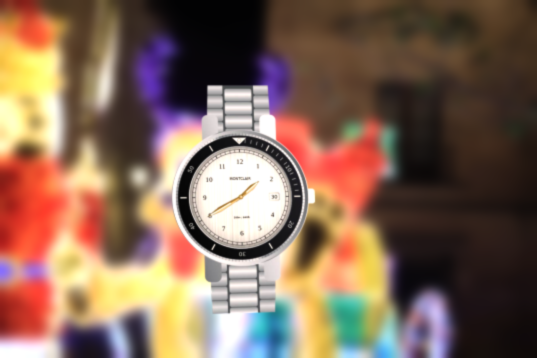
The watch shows 1h40
